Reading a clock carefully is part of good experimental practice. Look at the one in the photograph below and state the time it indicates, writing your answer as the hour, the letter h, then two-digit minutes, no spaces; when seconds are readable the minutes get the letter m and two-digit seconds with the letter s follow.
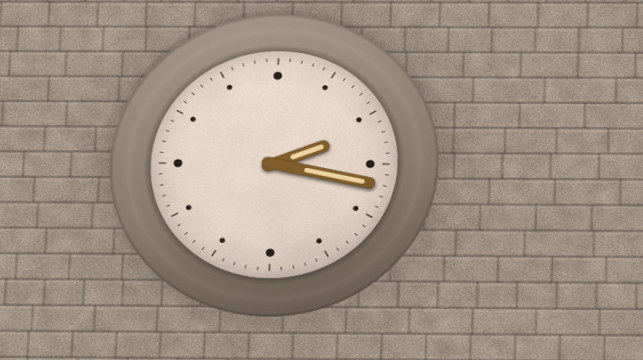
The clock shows 2h17
